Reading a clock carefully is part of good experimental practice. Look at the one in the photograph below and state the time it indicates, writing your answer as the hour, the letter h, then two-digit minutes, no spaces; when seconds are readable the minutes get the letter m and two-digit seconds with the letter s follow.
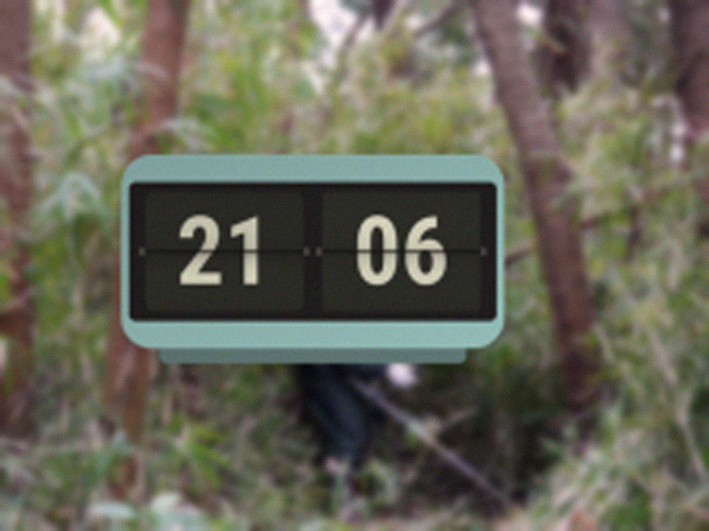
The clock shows 21h06
